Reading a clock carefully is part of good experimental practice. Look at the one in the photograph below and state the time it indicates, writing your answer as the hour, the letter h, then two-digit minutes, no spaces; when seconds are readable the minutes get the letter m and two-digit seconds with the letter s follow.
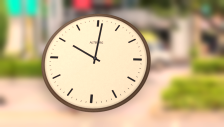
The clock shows 10h01
